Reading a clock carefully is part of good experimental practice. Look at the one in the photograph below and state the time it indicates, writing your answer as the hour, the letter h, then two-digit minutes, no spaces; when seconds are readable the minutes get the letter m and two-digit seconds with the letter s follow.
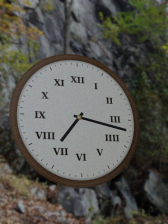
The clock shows 7h17
